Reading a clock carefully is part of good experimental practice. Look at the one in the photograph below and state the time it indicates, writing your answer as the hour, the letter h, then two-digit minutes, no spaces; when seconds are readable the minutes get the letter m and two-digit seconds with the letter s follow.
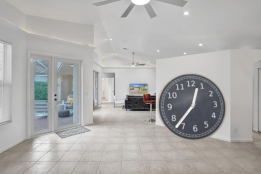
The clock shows 12h37
